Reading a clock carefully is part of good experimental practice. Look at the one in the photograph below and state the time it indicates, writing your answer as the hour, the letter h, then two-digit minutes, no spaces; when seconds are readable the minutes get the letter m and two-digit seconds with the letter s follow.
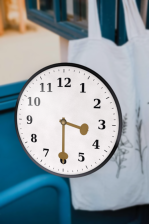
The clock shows 3h30
